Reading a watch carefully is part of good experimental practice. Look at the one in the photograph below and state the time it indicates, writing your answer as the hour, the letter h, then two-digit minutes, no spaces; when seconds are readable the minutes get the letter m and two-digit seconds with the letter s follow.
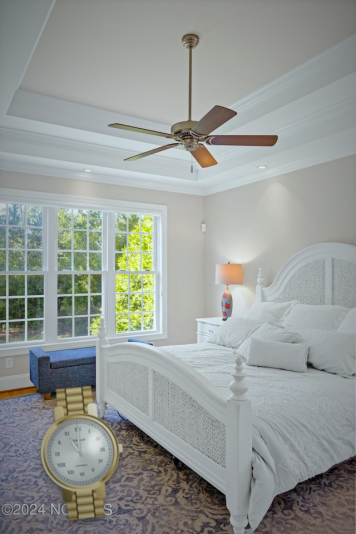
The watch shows 11h00
